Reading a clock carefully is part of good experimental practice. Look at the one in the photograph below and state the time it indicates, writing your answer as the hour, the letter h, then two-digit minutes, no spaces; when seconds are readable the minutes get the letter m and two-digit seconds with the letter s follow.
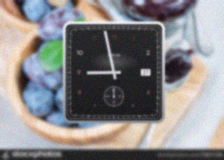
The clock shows 8h58
